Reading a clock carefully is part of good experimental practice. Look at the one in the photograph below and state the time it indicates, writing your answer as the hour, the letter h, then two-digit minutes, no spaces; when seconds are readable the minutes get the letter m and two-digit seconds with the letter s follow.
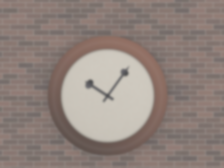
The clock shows 10h06
